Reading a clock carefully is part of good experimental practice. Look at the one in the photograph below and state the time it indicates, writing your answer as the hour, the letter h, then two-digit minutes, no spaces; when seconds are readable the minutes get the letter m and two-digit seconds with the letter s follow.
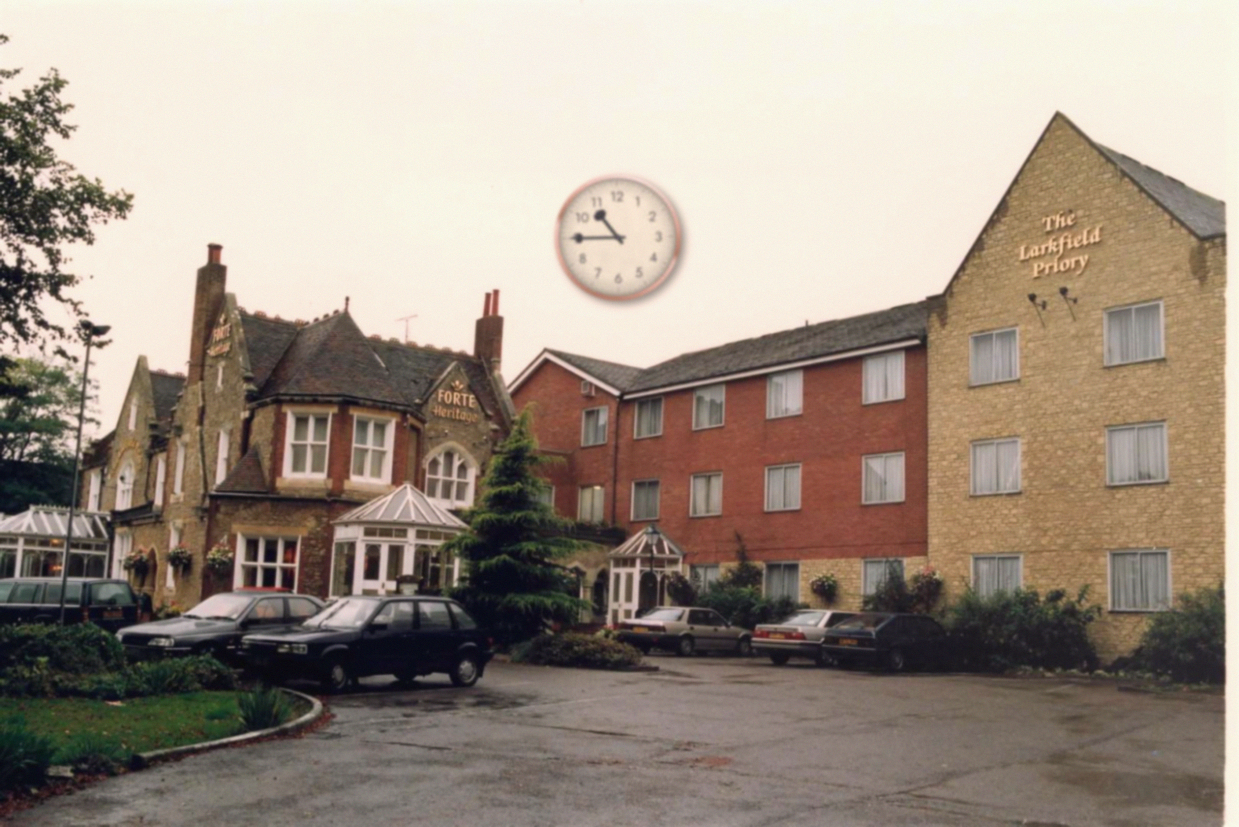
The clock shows 10h45
